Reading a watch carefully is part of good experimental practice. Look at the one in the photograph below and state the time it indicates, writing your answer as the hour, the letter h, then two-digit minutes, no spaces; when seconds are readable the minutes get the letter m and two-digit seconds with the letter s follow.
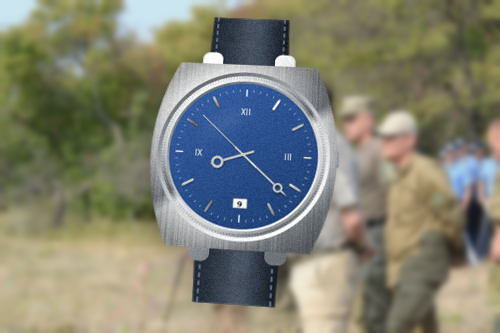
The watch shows 8h21m52s
